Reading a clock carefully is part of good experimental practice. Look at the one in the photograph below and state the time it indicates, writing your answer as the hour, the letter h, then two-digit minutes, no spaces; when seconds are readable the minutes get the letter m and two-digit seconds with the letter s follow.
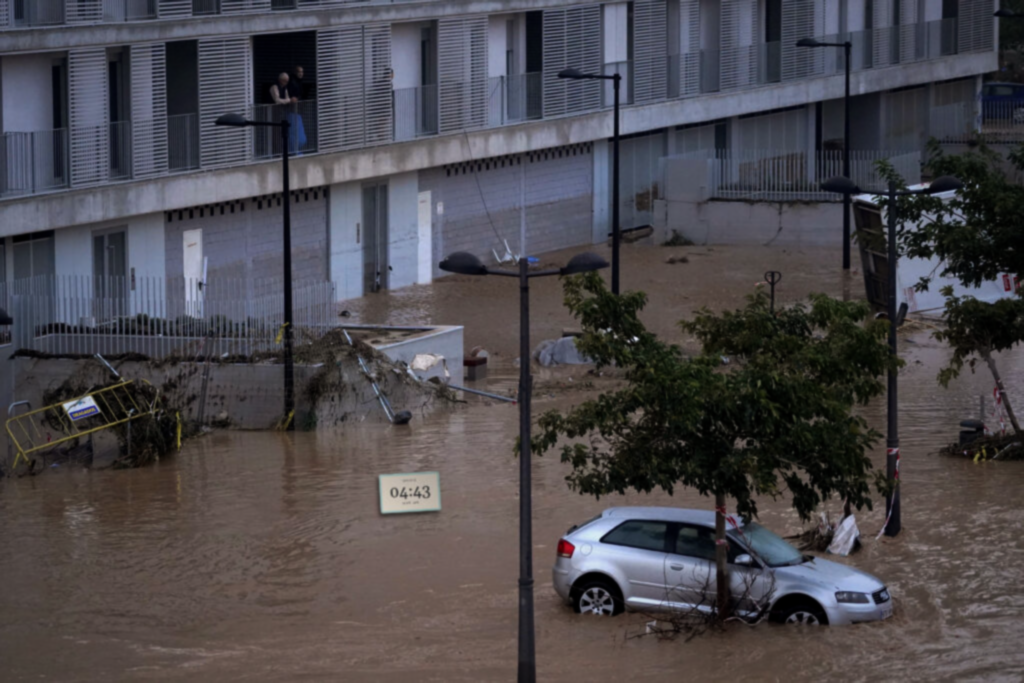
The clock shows 4h43
